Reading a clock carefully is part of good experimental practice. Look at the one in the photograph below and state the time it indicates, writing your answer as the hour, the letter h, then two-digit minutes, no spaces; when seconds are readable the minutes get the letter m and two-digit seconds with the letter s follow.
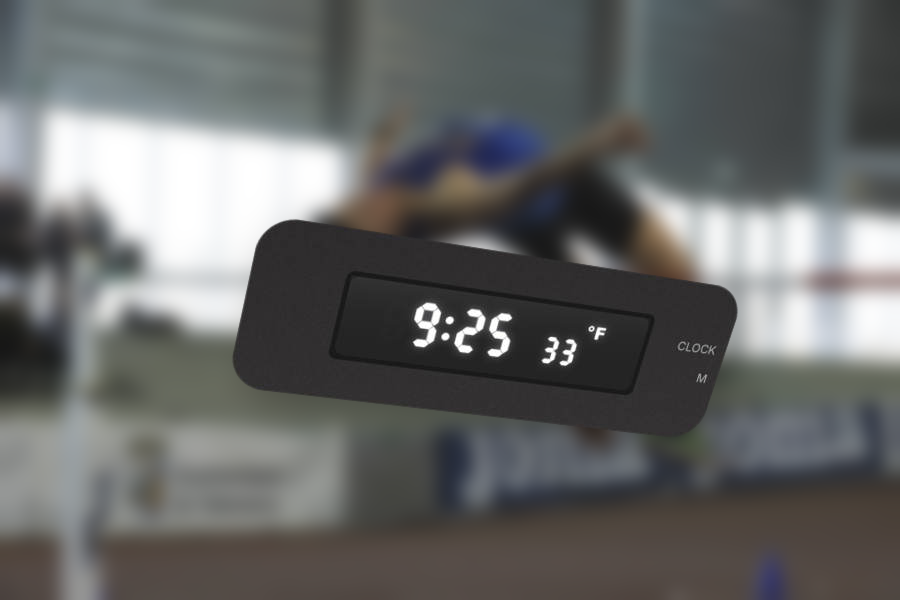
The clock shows 9h25
